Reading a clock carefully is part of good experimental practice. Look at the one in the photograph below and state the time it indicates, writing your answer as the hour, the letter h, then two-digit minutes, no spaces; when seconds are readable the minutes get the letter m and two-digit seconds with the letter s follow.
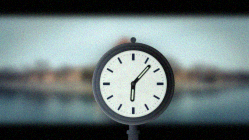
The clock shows 6h07
